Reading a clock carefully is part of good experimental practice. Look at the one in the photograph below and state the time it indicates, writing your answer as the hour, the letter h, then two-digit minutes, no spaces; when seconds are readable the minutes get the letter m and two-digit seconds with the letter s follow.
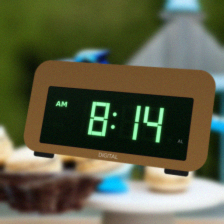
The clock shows 8h14
